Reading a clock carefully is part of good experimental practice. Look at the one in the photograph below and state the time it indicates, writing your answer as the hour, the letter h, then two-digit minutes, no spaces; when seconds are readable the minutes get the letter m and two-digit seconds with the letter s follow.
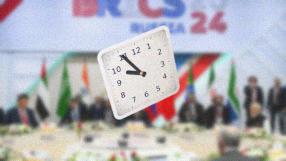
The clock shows 9h55
